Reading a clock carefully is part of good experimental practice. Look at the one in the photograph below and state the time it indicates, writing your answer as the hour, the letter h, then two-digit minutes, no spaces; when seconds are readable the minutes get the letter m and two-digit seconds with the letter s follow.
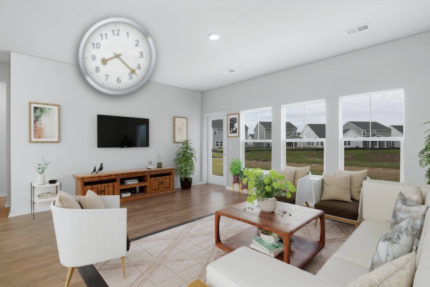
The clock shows 8h23
